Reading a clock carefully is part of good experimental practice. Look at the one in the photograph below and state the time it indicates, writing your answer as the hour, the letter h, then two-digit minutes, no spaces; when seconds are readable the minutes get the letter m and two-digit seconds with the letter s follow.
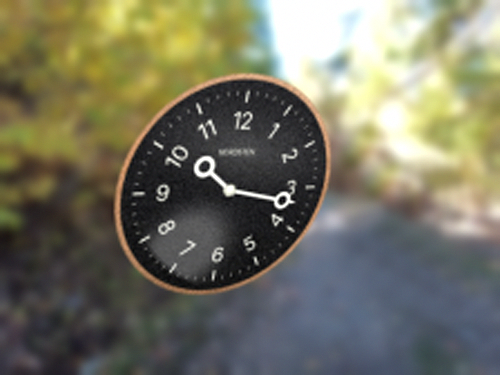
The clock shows 10h17
